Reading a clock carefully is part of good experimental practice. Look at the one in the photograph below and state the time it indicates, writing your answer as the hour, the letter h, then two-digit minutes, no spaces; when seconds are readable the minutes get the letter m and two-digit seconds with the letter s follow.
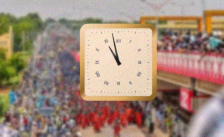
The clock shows 10h58
